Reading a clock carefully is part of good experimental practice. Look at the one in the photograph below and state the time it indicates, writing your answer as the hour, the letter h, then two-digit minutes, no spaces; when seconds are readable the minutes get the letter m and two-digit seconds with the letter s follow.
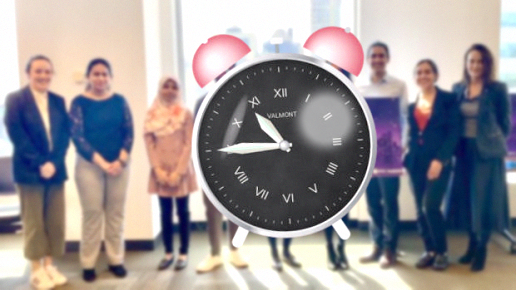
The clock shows 10h45
